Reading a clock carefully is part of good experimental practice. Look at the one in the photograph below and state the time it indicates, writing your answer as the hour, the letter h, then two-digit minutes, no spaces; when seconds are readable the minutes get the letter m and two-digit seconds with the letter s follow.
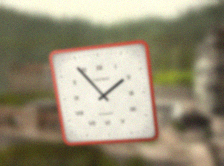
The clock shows 1h54
